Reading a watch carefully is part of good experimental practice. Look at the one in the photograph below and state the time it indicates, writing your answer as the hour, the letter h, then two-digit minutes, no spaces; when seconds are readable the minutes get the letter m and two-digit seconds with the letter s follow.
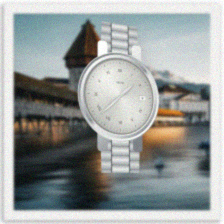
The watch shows 1h38
